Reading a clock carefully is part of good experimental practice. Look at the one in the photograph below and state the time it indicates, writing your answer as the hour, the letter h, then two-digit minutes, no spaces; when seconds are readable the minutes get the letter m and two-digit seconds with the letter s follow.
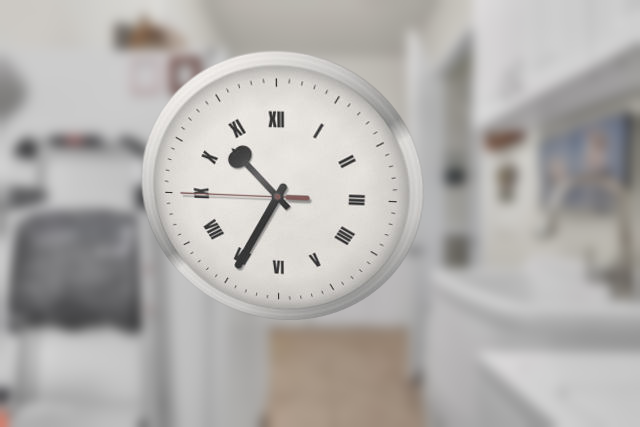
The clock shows 10h34m45s
